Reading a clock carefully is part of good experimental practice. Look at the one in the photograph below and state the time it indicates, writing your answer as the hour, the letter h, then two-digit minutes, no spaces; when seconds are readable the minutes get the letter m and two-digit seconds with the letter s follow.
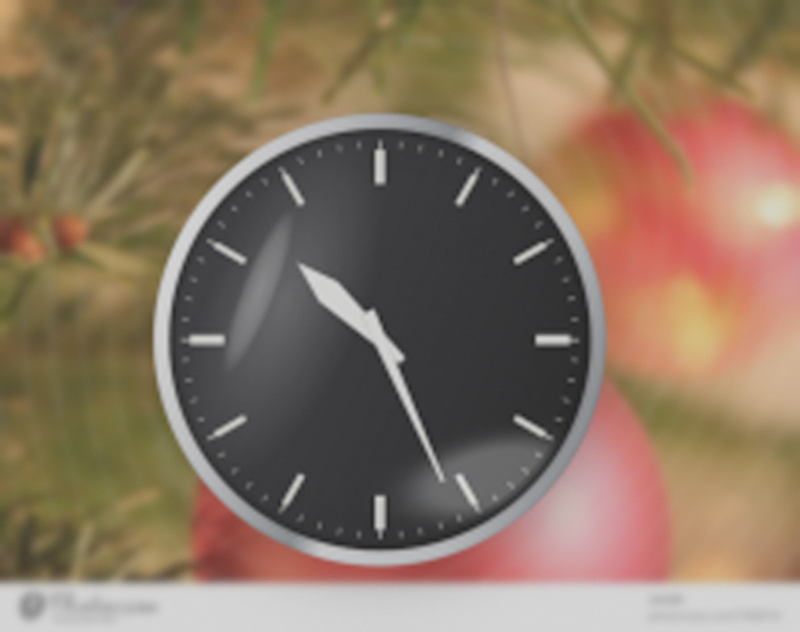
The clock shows 10h26
